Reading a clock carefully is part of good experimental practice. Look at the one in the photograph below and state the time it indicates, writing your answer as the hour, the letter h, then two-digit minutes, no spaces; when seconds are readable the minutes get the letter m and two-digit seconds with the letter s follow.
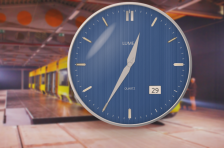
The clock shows 12h35
